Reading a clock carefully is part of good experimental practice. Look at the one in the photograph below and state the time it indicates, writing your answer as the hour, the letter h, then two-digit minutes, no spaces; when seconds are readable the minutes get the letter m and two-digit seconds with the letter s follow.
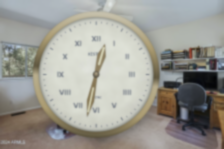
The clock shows 12h32
